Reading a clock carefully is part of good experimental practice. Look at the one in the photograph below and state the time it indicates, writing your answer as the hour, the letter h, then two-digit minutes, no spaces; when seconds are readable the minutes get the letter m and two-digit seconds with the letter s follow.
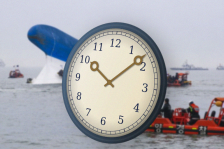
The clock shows 10h08
